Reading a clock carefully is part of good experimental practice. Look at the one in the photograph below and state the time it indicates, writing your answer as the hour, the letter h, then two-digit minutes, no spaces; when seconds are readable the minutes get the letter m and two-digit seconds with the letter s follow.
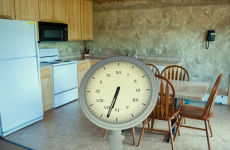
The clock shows 6h33
